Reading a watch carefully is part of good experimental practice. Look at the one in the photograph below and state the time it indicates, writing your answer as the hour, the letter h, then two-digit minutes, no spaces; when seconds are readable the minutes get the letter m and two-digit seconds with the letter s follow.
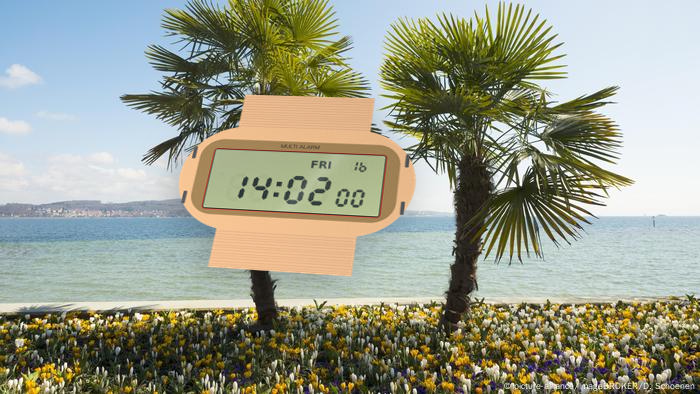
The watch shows 14h02m00s
